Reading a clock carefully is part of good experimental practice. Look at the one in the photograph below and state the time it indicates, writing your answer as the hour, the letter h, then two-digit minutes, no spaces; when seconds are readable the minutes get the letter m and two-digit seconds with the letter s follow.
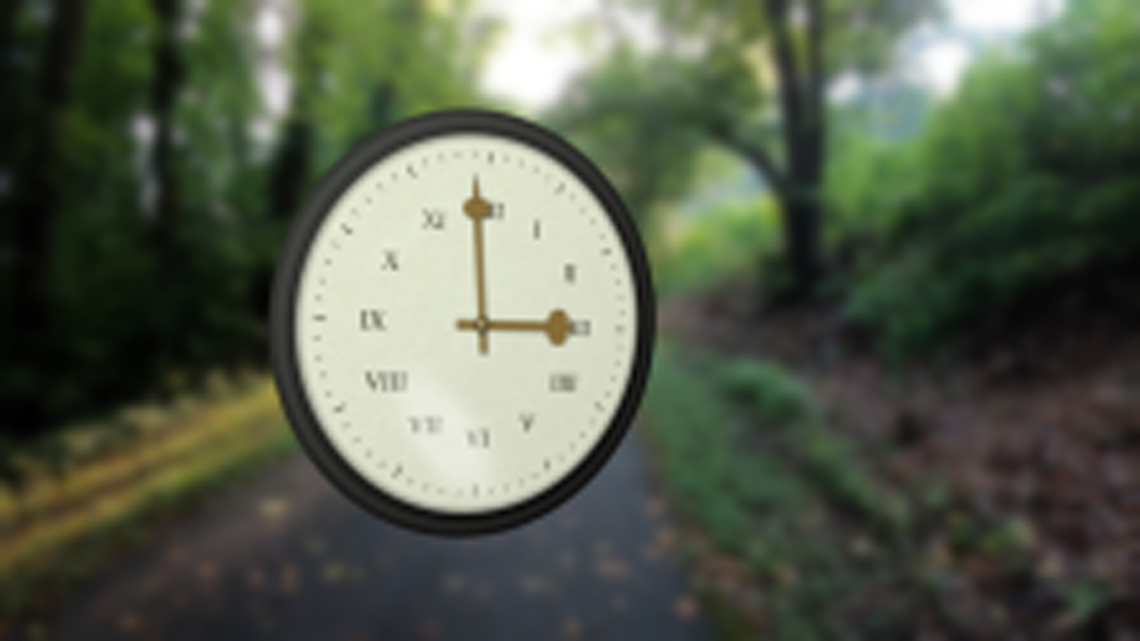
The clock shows 2h59
